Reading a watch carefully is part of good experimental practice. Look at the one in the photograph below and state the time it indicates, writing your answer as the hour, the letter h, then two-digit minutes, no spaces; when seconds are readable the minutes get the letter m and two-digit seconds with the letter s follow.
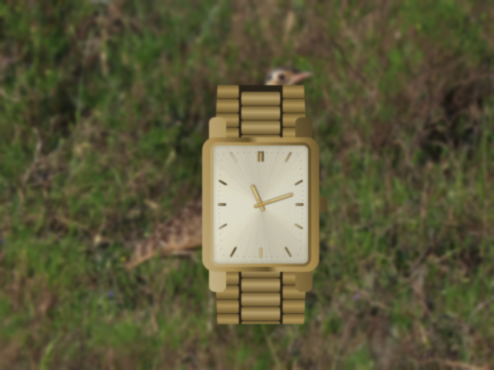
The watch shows 11h12
